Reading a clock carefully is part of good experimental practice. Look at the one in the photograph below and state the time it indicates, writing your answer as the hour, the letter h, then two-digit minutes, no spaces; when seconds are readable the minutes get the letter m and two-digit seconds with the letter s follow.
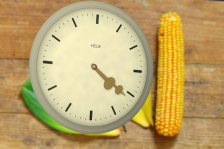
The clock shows 4h21
